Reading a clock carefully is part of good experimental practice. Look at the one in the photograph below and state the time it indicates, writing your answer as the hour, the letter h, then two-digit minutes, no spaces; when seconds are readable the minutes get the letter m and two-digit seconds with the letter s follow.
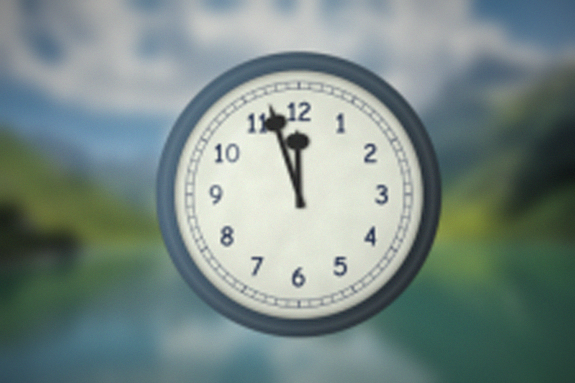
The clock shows 11h57
